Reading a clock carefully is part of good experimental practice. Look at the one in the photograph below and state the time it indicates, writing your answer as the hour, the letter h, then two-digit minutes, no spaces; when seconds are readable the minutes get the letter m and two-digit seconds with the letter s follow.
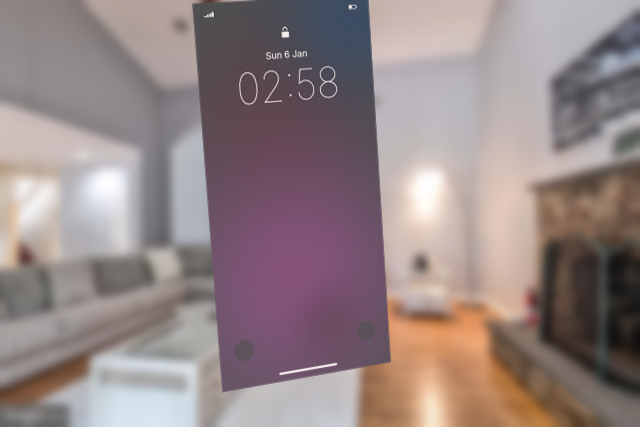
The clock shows 2h58
